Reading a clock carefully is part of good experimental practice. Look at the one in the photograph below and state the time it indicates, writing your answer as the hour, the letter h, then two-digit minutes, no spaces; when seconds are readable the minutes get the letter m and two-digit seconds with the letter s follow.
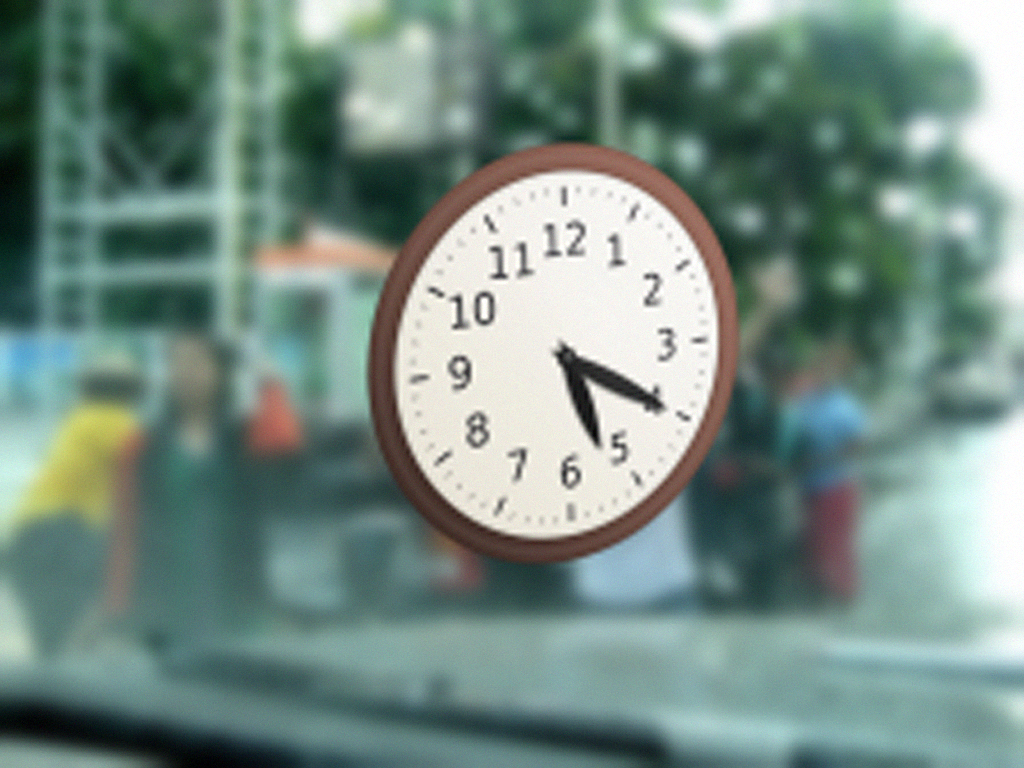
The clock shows 5h20
